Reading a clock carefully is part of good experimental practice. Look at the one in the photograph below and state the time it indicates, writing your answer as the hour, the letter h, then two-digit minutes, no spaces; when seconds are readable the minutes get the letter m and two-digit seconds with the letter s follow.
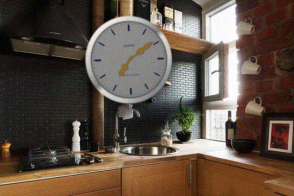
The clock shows 7h09
